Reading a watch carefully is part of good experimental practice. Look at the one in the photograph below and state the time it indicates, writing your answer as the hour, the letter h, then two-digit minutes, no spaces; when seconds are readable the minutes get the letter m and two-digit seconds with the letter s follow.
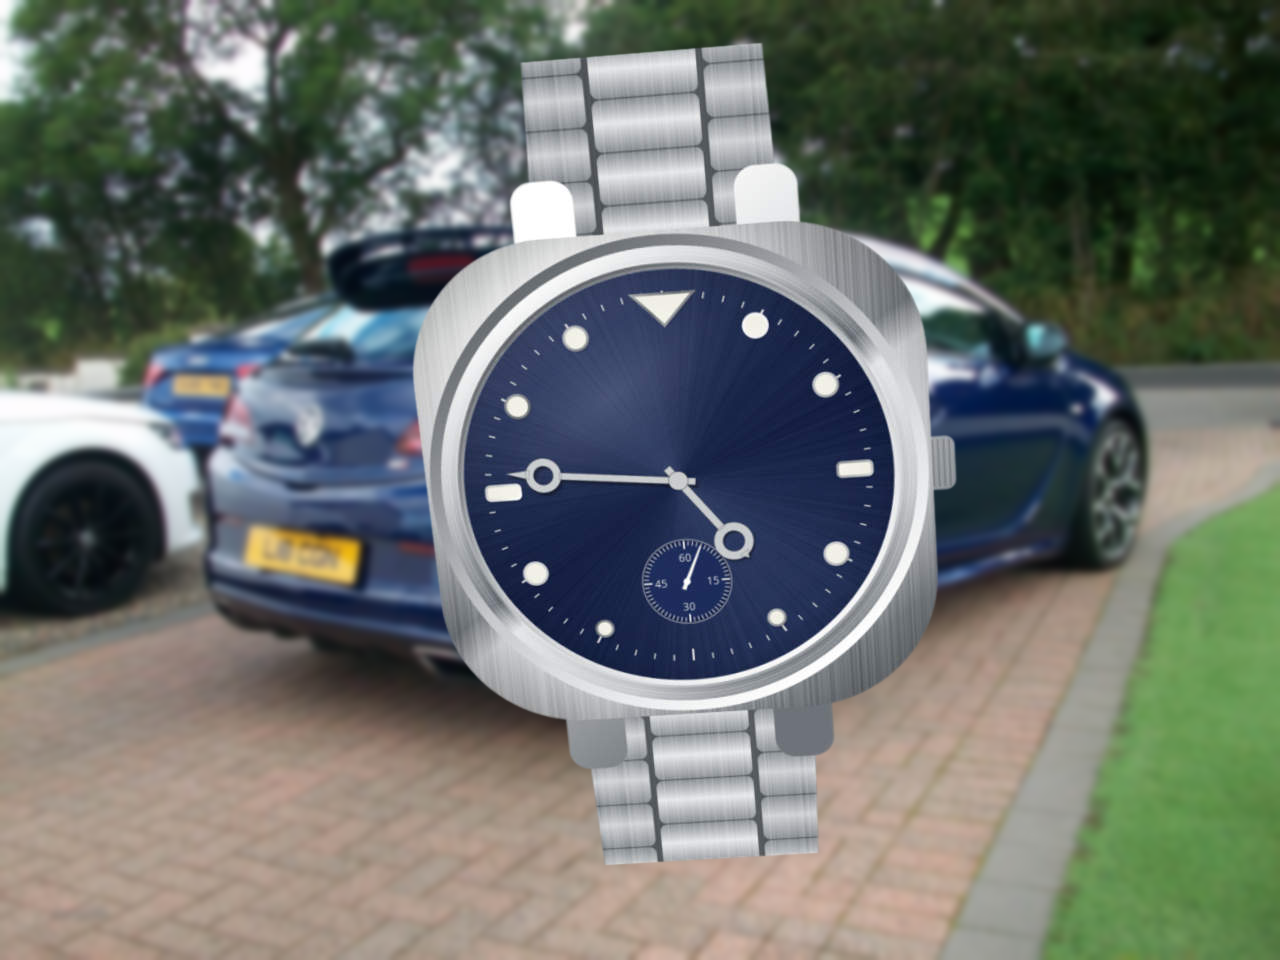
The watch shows 4h46m04s
